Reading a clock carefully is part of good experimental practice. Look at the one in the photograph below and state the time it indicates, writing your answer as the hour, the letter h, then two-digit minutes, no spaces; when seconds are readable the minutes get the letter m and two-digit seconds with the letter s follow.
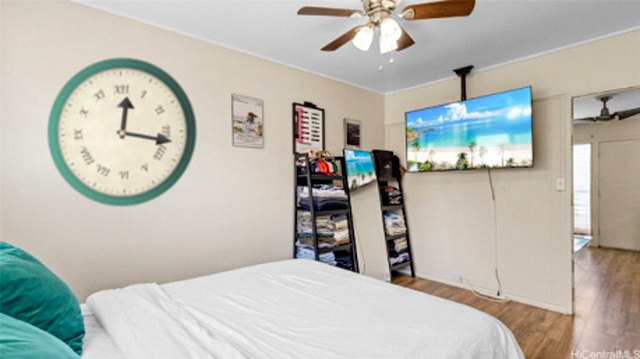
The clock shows 12h17
